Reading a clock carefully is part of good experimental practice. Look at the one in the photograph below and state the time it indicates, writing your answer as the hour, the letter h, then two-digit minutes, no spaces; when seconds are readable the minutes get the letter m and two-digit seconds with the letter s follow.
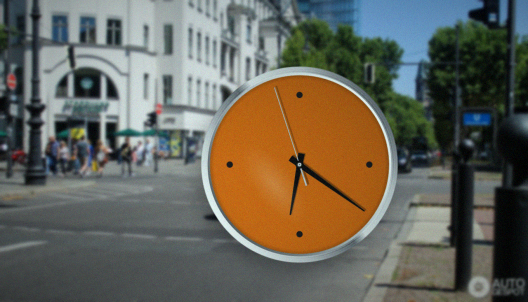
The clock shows 6h20m57s
